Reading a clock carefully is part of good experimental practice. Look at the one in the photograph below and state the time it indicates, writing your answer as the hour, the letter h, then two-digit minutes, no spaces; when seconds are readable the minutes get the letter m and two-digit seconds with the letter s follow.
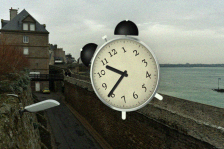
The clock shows 10h41
